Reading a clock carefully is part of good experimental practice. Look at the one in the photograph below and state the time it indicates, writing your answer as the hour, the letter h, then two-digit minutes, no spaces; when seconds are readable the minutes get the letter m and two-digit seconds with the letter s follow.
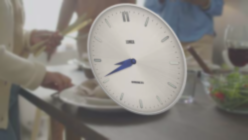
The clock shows 8h41
